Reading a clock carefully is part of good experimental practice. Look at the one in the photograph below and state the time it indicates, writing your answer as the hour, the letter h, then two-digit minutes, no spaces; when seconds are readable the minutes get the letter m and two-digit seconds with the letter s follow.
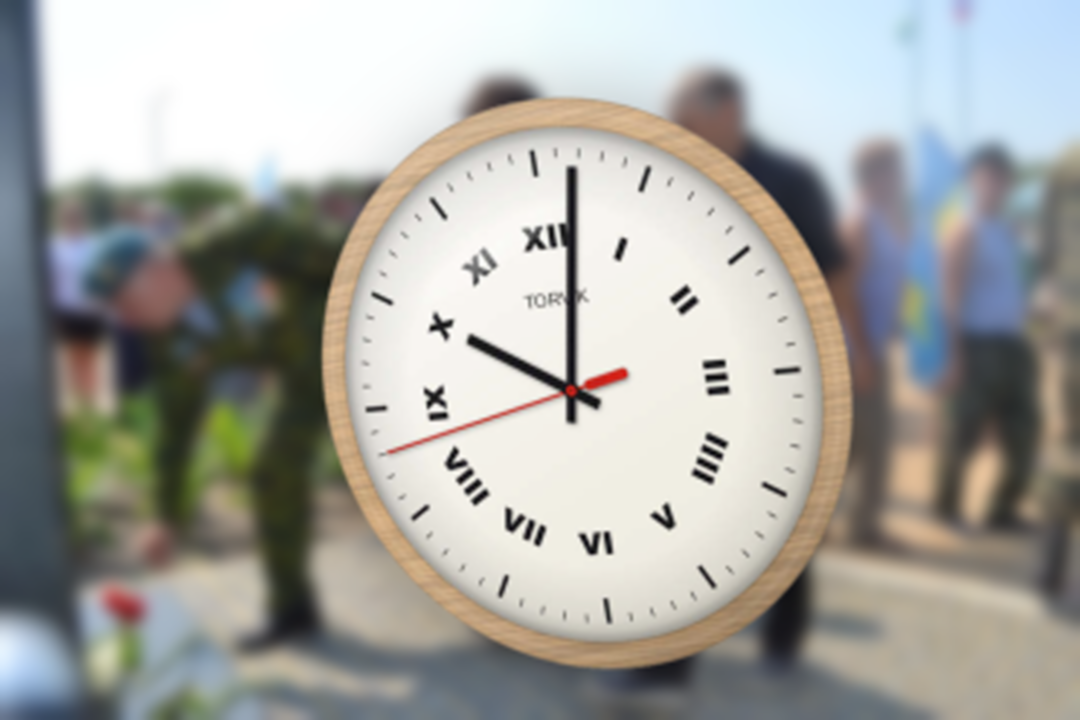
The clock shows 10h01m43s
